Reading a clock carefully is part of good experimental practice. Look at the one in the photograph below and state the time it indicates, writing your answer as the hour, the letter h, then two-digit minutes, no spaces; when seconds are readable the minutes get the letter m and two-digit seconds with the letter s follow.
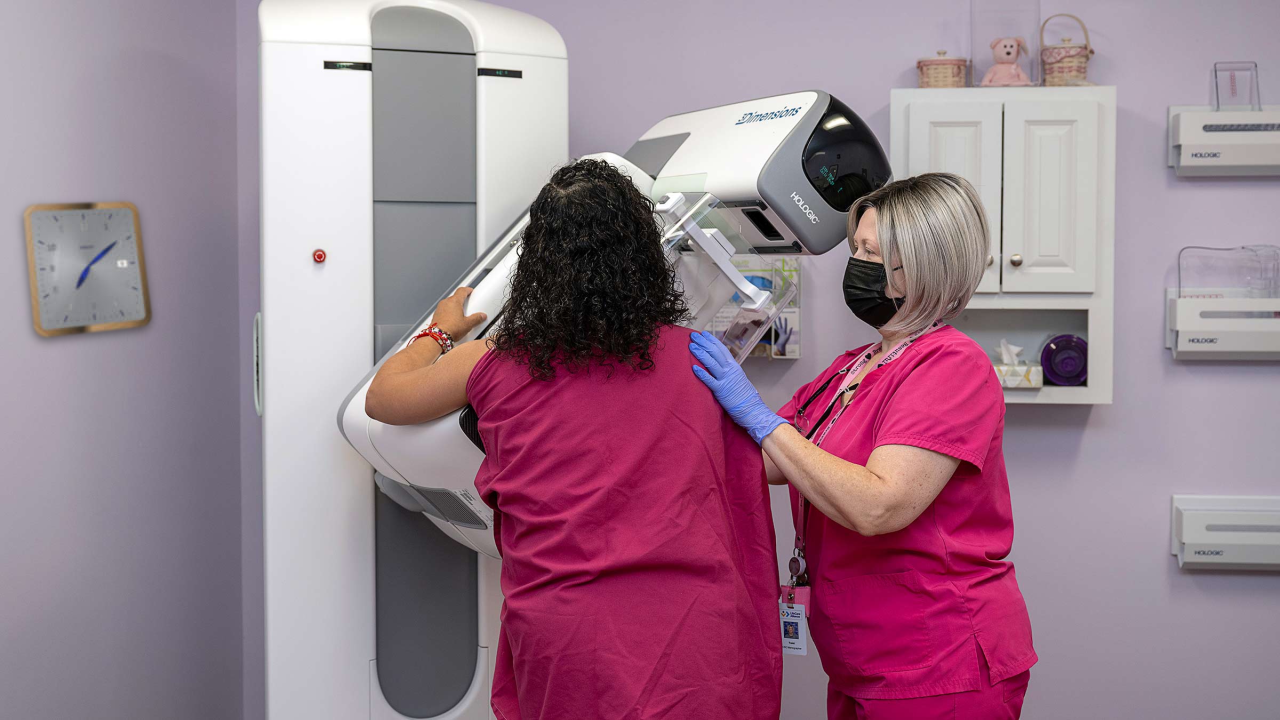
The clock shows 7h09
